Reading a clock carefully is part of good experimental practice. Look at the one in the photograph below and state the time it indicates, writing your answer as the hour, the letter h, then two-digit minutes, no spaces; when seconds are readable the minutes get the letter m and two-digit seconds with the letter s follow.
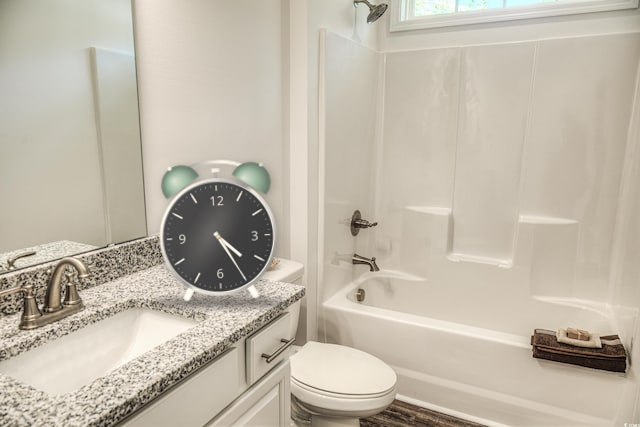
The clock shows 4h25
